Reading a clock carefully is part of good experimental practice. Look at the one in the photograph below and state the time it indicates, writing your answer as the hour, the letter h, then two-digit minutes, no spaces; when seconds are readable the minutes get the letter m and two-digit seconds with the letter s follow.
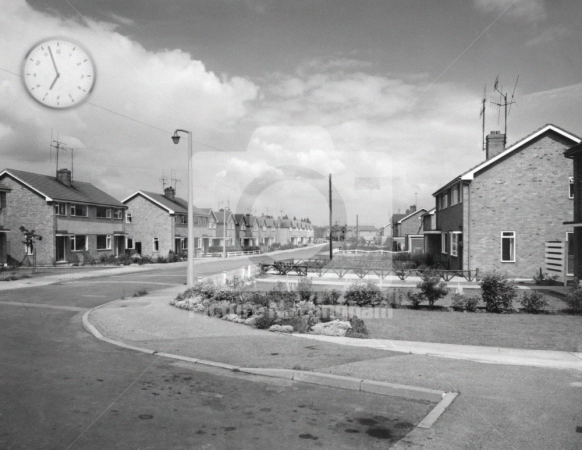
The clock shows 6h57
